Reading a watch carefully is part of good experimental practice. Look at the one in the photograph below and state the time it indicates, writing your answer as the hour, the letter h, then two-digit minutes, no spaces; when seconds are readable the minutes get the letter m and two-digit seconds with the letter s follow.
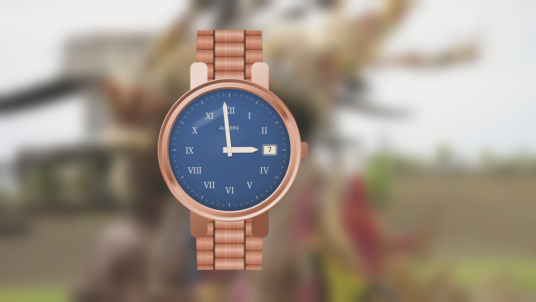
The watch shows 2h59
